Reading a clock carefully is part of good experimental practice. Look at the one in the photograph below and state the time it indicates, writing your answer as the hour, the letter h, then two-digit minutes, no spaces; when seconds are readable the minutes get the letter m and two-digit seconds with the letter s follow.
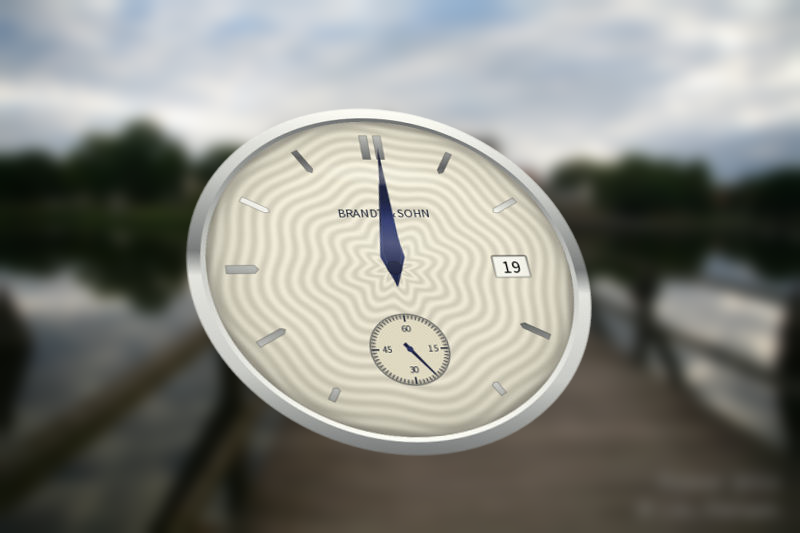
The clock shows 12h00m24s
